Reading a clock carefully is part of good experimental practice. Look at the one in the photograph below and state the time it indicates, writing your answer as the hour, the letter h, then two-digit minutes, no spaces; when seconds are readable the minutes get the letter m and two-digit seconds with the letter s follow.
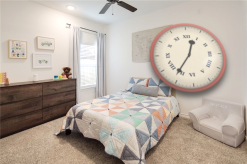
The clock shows 12h36
